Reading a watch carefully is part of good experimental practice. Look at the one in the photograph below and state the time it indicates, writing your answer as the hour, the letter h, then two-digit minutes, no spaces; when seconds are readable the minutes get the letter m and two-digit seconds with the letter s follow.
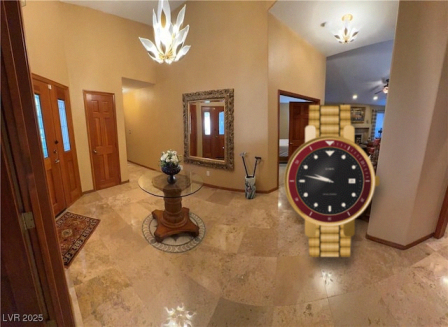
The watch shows 9h47
